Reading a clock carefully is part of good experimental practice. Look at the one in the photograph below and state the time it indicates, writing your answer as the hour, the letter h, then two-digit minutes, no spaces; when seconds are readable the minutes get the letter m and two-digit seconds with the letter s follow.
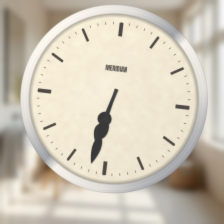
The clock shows 6h32
